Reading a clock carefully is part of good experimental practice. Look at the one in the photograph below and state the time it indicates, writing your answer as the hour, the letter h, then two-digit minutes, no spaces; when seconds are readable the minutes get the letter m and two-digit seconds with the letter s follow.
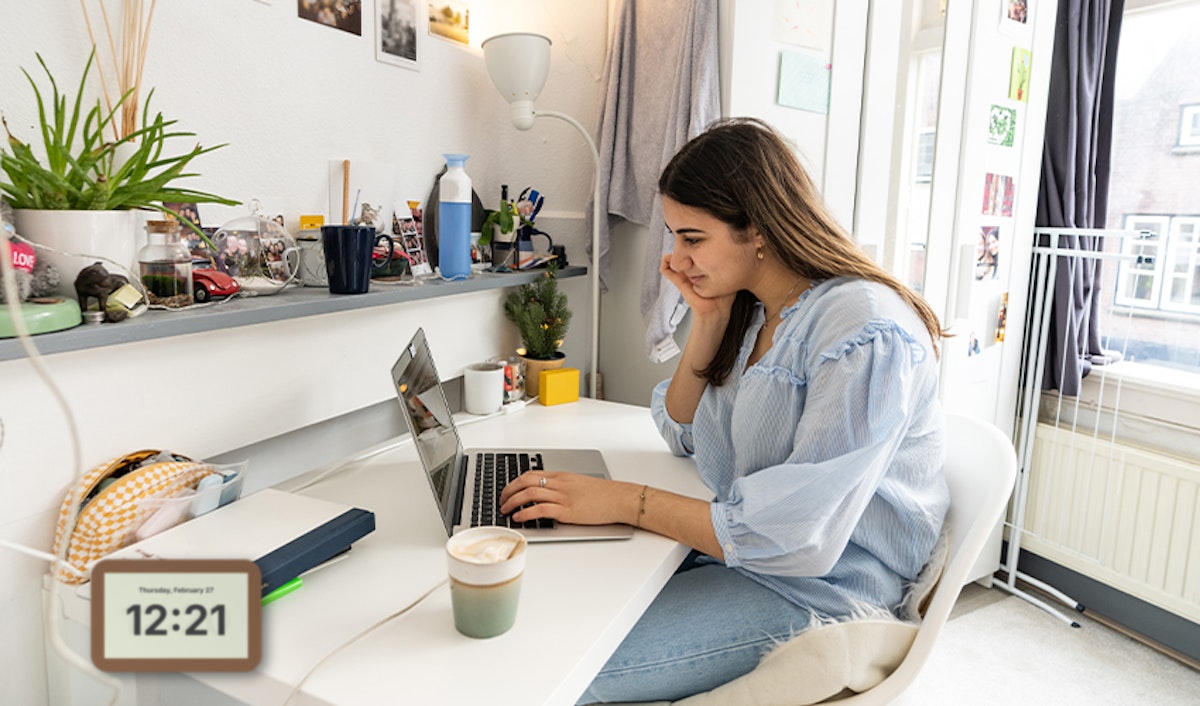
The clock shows 12h21
